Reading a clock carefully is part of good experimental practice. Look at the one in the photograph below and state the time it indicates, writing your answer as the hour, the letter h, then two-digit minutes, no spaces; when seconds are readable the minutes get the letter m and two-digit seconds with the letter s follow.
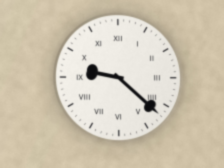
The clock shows 9h22
